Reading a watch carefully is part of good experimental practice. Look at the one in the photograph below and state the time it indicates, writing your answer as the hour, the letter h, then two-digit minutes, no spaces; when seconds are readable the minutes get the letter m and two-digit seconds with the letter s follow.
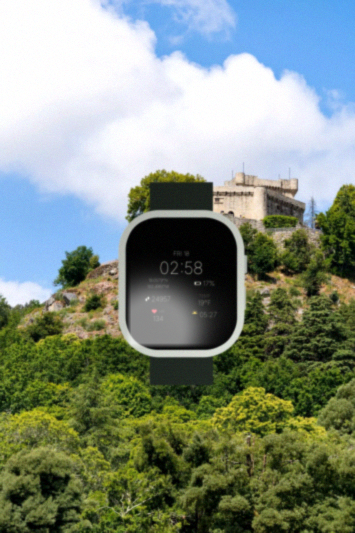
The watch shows 2h58
